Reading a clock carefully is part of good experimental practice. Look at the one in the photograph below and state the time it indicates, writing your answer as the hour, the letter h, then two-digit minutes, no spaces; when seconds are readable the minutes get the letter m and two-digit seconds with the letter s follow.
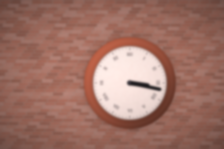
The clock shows 3h17
